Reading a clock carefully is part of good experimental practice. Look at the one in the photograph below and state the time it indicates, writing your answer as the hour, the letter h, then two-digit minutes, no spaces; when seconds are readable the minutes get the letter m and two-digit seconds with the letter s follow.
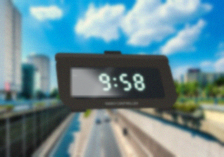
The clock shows 9h58
